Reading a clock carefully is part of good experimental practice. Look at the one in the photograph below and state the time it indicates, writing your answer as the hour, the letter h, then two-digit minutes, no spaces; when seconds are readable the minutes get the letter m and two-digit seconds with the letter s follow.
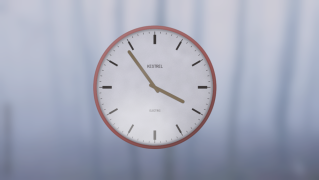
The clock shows 3h54
